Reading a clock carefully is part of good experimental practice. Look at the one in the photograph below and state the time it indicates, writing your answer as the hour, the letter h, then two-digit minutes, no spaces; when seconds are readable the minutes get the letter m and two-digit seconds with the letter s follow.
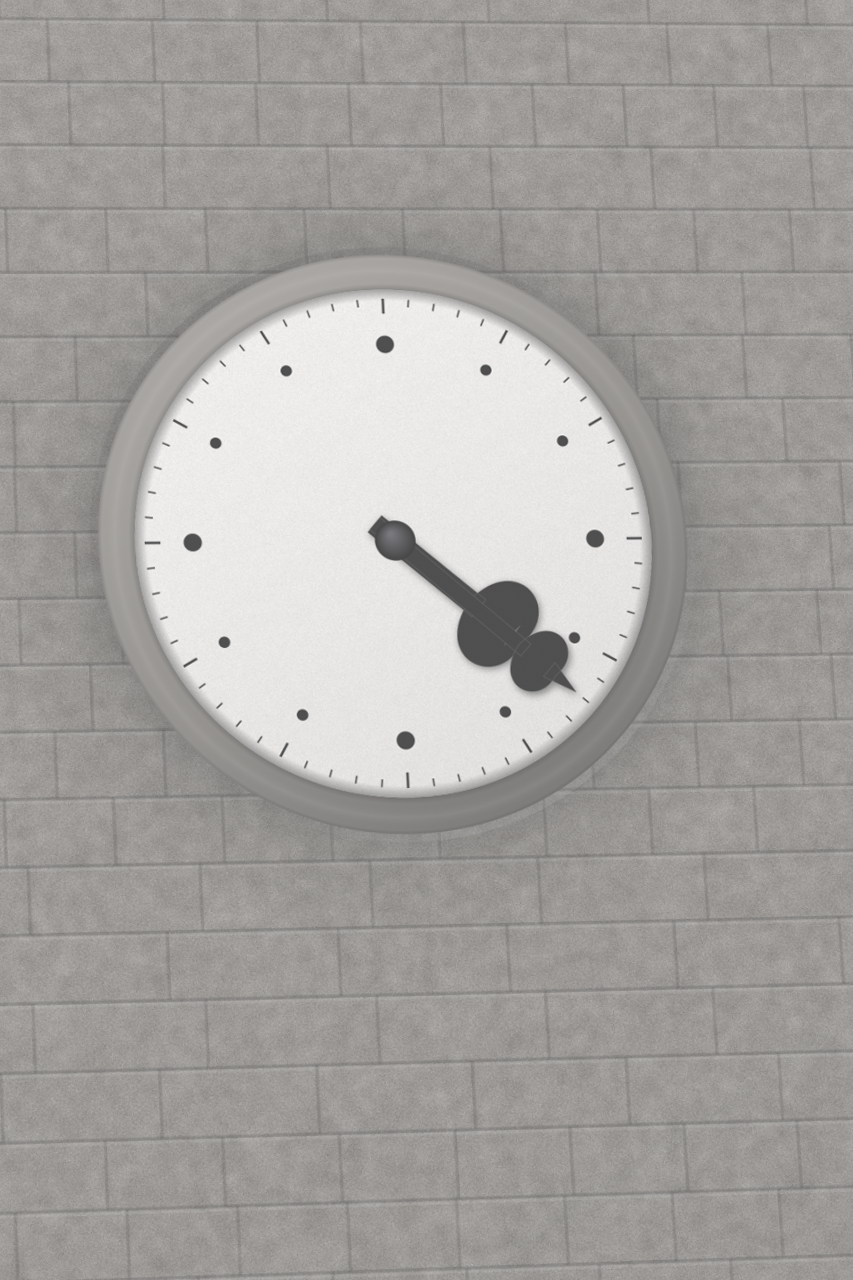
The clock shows 4h22
